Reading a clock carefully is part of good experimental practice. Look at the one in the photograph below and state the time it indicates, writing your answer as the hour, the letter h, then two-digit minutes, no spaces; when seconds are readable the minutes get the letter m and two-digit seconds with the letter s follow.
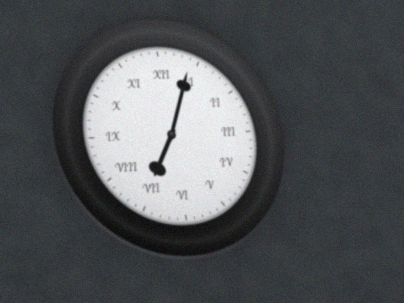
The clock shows 7h04
